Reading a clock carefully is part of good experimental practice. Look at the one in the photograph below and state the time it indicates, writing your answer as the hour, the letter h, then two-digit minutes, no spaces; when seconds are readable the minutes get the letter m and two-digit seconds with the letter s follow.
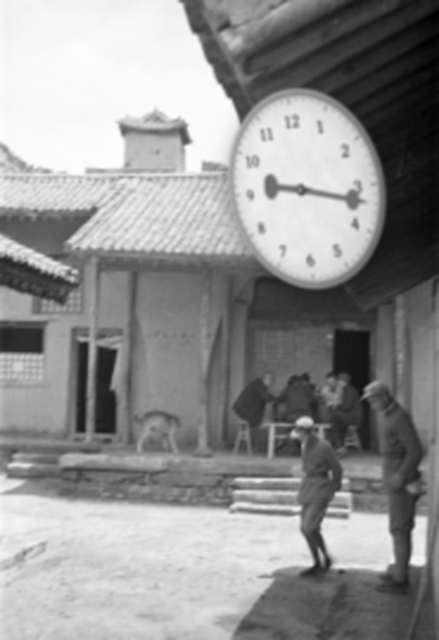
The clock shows 9h17
